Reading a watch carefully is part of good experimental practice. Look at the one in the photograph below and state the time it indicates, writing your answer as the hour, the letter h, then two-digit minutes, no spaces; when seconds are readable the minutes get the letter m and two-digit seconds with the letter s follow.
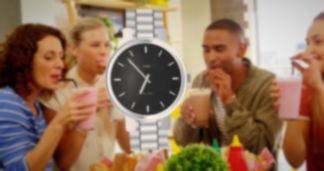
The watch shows 6h53
